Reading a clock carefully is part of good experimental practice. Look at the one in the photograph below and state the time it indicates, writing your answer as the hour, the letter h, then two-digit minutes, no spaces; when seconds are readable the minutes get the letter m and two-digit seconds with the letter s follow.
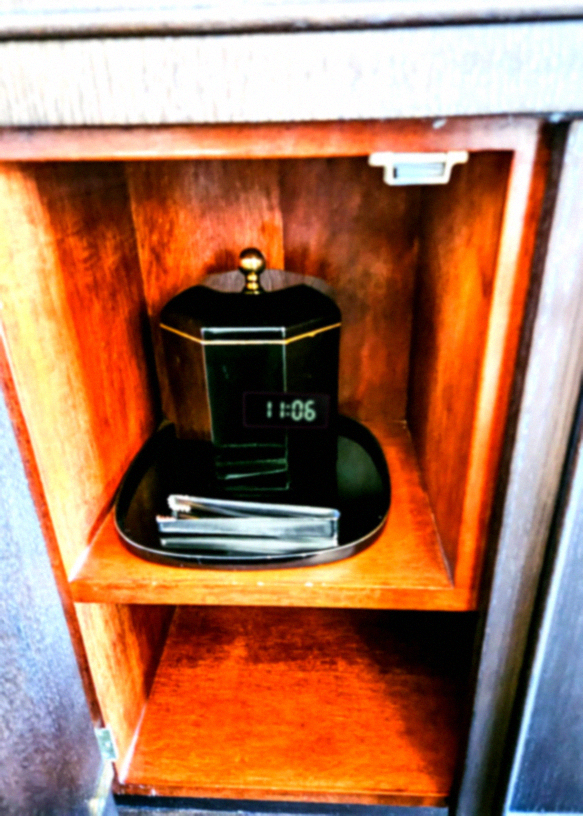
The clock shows 11h06
